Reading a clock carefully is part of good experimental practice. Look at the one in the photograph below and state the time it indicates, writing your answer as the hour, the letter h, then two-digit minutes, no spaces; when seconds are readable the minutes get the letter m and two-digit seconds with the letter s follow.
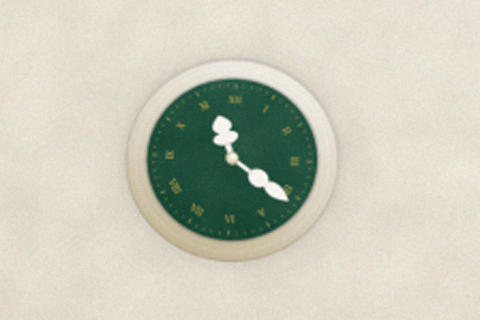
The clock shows 11h21
